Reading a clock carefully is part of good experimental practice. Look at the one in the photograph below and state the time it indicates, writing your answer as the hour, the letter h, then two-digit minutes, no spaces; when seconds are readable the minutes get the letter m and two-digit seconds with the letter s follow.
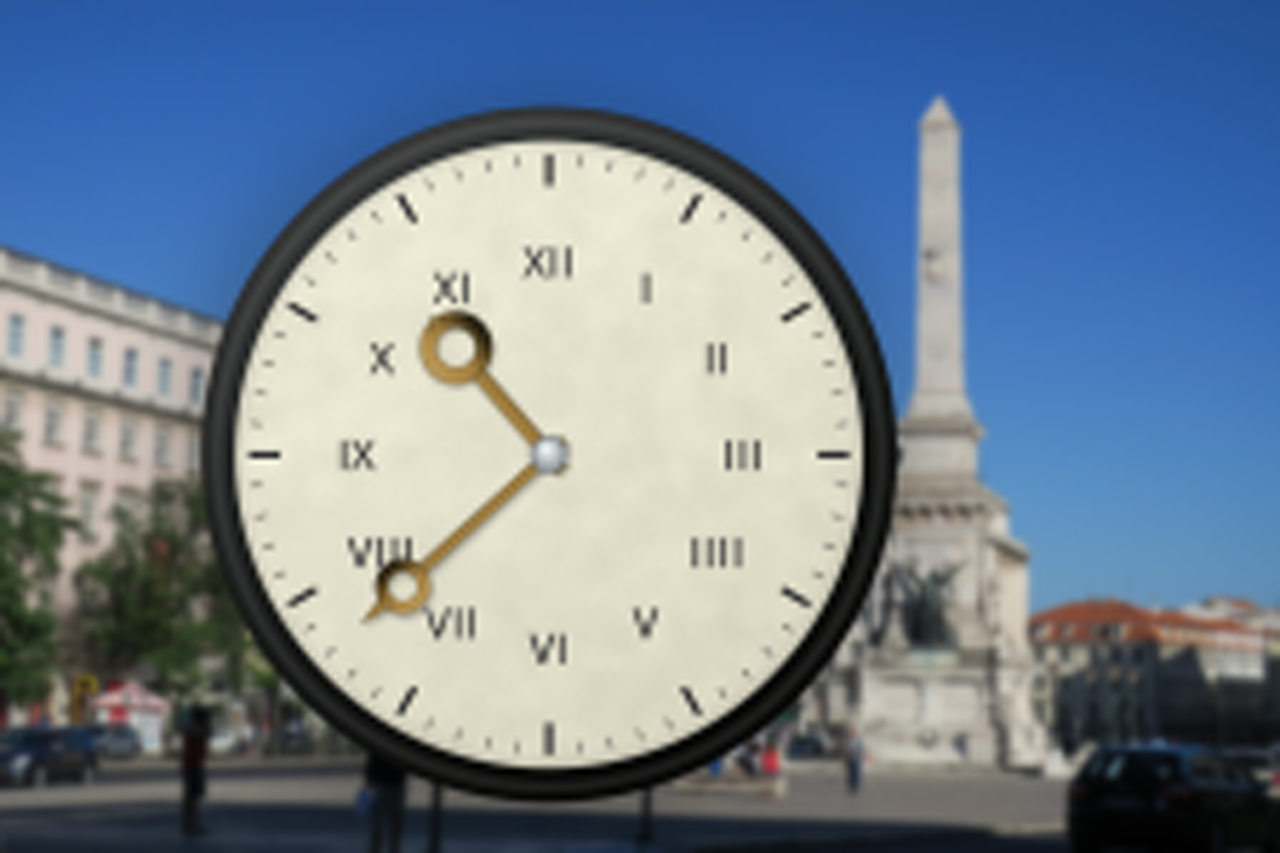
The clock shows 10h38
